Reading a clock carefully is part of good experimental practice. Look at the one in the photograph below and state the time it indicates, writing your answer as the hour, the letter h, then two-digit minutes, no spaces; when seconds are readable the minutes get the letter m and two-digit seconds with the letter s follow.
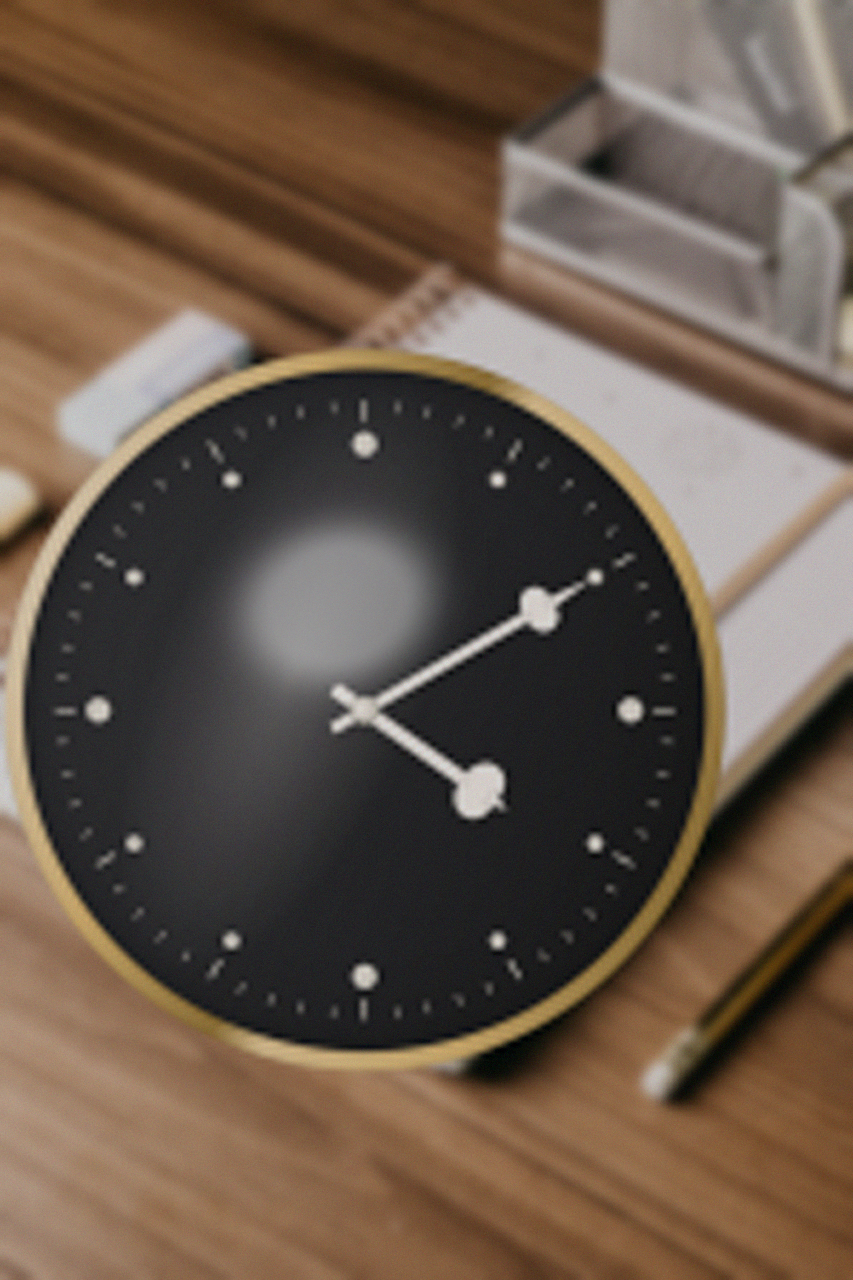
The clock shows 4h10
